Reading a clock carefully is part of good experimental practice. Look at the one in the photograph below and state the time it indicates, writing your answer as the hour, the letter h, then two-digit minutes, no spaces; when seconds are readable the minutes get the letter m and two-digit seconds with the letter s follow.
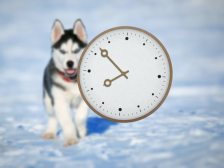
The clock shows 7h52
